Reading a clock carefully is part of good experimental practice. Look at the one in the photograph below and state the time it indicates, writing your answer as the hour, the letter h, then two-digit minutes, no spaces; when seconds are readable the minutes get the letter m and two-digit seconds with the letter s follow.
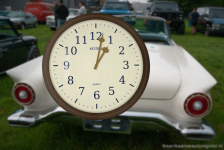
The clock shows 1h02
